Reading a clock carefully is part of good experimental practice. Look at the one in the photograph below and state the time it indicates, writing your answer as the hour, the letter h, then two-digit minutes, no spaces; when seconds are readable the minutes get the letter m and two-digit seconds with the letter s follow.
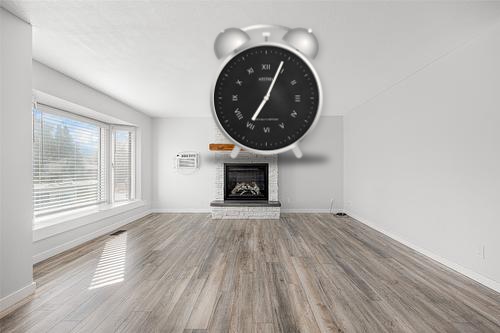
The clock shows 7h04
